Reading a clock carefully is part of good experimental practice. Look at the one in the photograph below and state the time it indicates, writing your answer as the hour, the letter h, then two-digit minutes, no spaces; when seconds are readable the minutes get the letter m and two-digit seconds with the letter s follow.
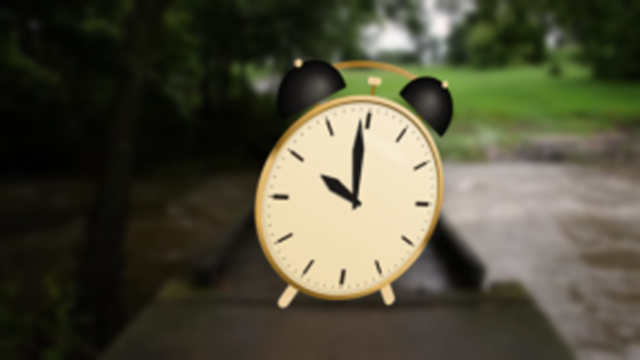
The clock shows 9h59
